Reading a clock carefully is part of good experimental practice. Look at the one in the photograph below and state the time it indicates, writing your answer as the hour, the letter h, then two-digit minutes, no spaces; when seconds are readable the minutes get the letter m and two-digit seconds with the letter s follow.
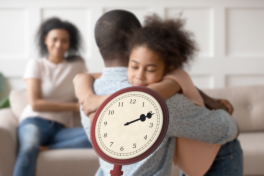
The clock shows 2h11
